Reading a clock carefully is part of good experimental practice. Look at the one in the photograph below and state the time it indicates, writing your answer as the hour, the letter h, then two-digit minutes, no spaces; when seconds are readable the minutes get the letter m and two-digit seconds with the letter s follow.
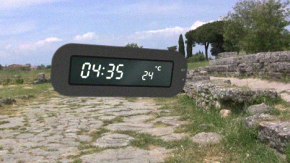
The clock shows 4h35
